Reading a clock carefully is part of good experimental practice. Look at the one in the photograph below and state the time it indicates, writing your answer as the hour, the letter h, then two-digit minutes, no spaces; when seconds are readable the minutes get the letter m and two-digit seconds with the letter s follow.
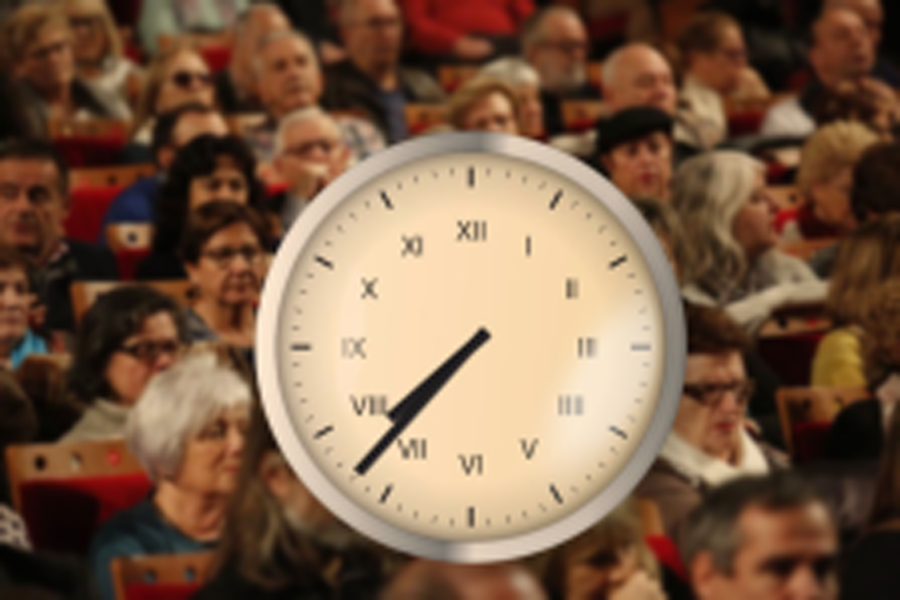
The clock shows 7h37
